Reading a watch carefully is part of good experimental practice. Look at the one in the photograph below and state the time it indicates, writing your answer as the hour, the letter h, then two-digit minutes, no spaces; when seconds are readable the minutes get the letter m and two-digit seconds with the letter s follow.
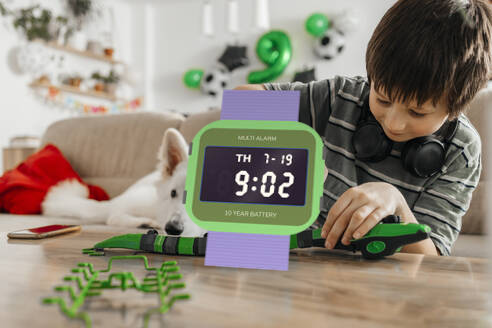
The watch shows 9h02
